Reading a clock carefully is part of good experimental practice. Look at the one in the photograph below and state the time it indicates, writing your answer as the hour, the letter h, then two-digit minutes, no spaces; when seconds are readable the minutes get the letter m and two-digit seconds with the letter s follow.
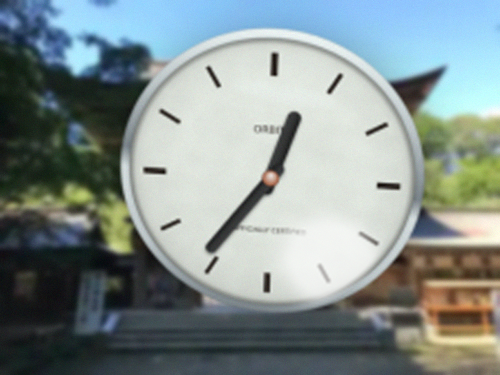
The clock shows 12h36
